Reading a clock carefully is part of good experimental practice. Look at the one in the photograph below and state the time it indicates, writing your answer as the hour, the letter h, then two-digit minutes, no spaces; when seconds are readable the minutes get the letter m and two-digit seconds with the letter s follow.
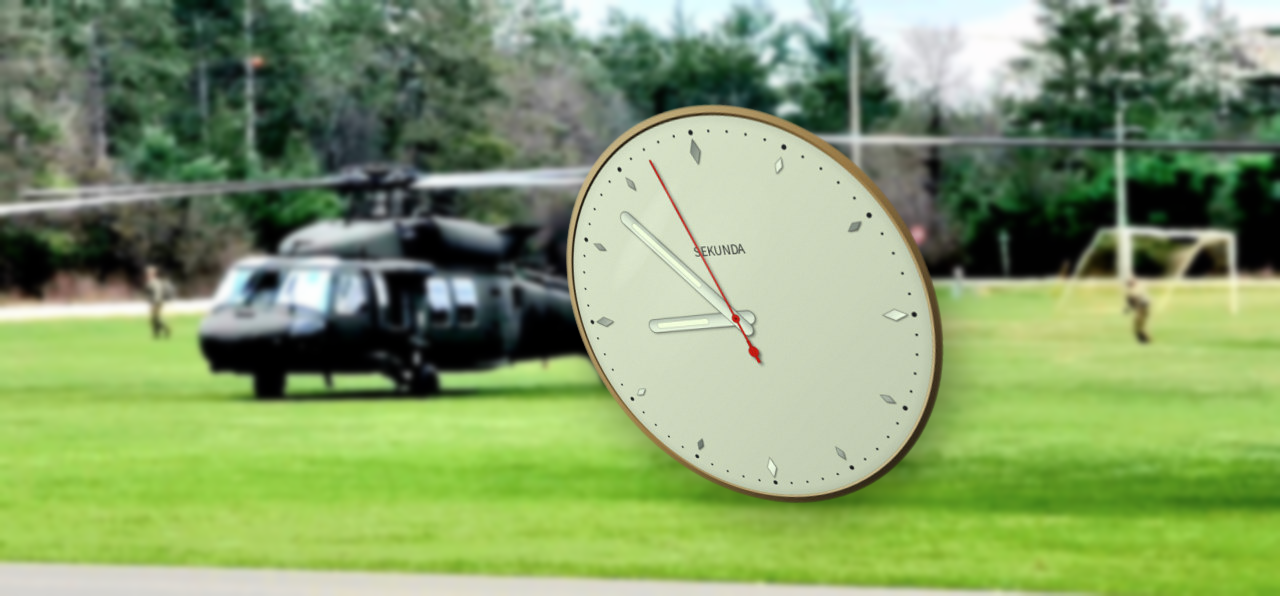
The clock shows 8h52m57s
